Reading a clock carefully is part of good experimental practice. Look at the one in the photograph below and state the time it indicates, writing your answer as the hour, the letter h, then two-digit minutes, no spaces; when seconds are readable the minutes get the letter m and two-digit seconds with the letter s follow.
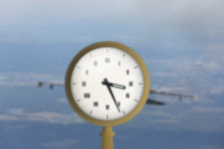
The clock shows 3h26
